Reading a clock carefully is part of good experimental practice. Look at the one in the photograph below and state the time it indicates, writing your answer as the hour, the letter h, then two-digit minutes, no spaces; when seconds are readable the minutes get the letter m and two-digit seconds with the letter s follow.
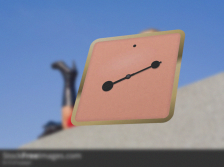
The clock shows 8h11
